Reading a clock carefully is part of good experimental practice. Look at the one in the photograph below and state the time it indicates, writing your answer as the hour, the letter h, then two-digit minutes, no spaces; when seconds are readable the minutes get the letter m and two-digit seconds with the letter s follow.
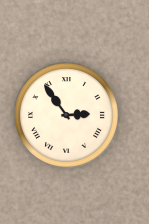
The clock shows 2h54
